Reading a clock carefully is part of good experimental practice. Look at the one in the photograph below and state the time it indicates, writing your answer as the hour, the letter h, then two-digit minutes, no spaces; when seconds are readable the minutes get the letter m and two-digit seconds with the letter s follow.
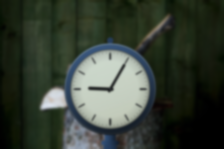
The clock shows 9h05
